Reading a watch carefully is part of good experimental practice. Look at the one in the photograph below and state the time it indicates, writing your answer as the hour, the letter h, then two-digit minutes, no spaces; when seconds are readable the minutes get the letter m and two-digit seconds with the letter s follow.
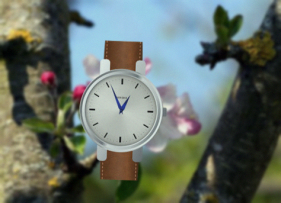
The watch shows 12h56
